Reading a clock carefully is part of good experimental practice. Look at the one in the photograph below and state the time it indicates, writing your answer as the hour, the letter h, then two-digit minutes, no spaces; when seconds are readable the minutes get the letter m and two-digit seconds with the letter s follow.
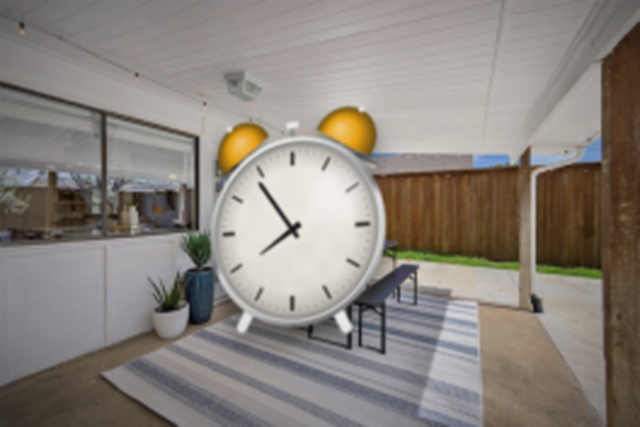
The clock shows 7h54
